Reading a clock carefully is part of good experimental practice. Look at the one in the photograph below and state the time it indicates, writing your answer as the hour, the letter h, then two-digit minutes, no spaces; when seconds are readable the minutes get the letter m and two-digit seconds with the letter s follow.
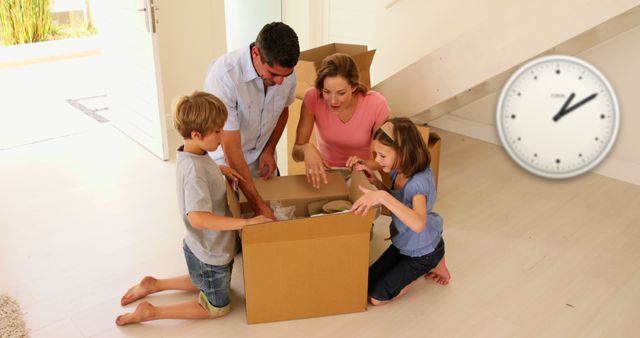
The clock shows 1h10
